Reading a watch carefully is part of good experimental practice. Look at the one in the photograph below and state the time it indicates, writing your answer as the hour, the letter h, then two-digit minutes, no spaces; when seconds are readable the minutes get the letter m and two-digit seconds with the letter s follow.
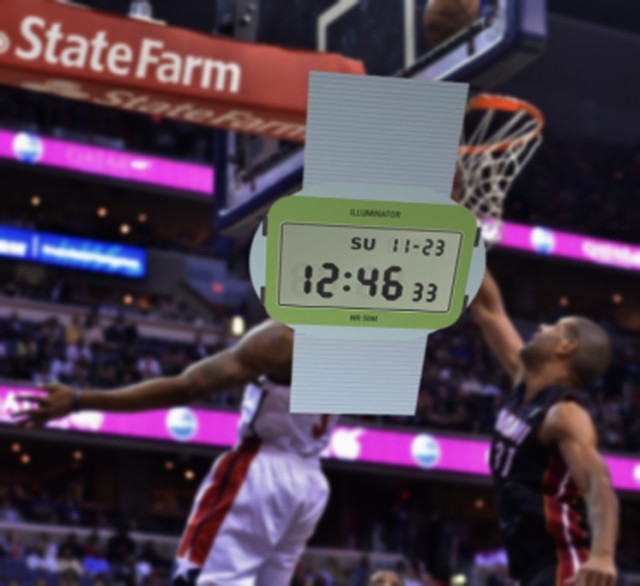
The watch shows 12h46m33s
